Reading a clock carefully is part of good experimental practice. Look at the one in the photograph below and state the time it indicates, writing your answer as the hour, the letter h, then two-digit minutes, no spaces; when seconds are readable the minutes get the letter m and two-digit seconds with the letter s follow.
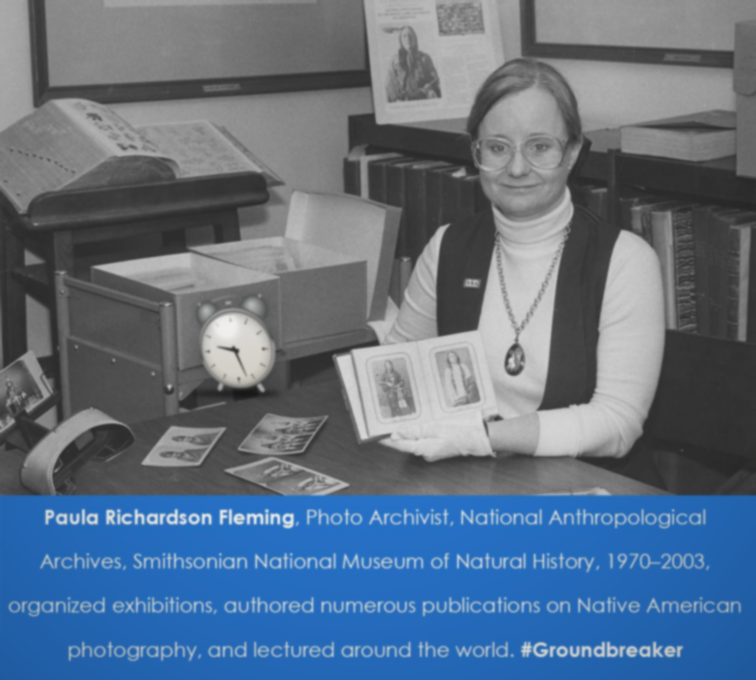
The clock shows 9h27
